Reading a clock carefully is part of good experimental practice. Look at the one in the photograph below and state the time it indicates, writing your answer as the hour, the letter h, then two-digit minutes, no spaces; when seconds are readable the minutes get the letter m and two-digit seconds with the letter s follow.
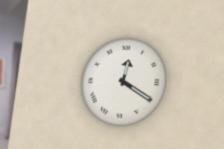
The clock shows 12h20
